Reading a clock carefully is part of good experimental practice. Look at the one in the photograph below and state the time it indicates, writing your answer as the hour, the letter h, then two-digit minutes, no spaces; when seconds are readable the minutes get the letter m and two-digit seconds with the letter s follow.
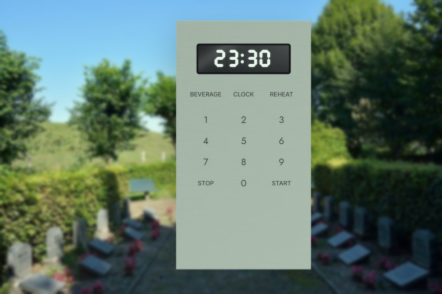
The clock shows 23h30
